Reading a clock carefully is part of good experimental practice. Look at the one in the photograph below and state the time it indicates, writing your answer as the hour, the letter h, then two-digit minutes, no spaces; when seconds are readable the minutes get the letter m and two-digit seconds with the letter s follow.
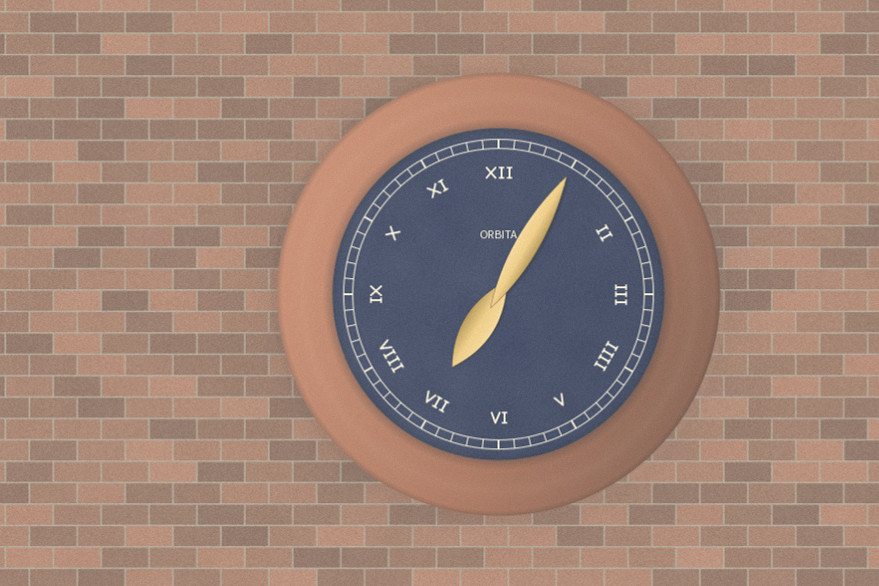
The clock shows 7h05
